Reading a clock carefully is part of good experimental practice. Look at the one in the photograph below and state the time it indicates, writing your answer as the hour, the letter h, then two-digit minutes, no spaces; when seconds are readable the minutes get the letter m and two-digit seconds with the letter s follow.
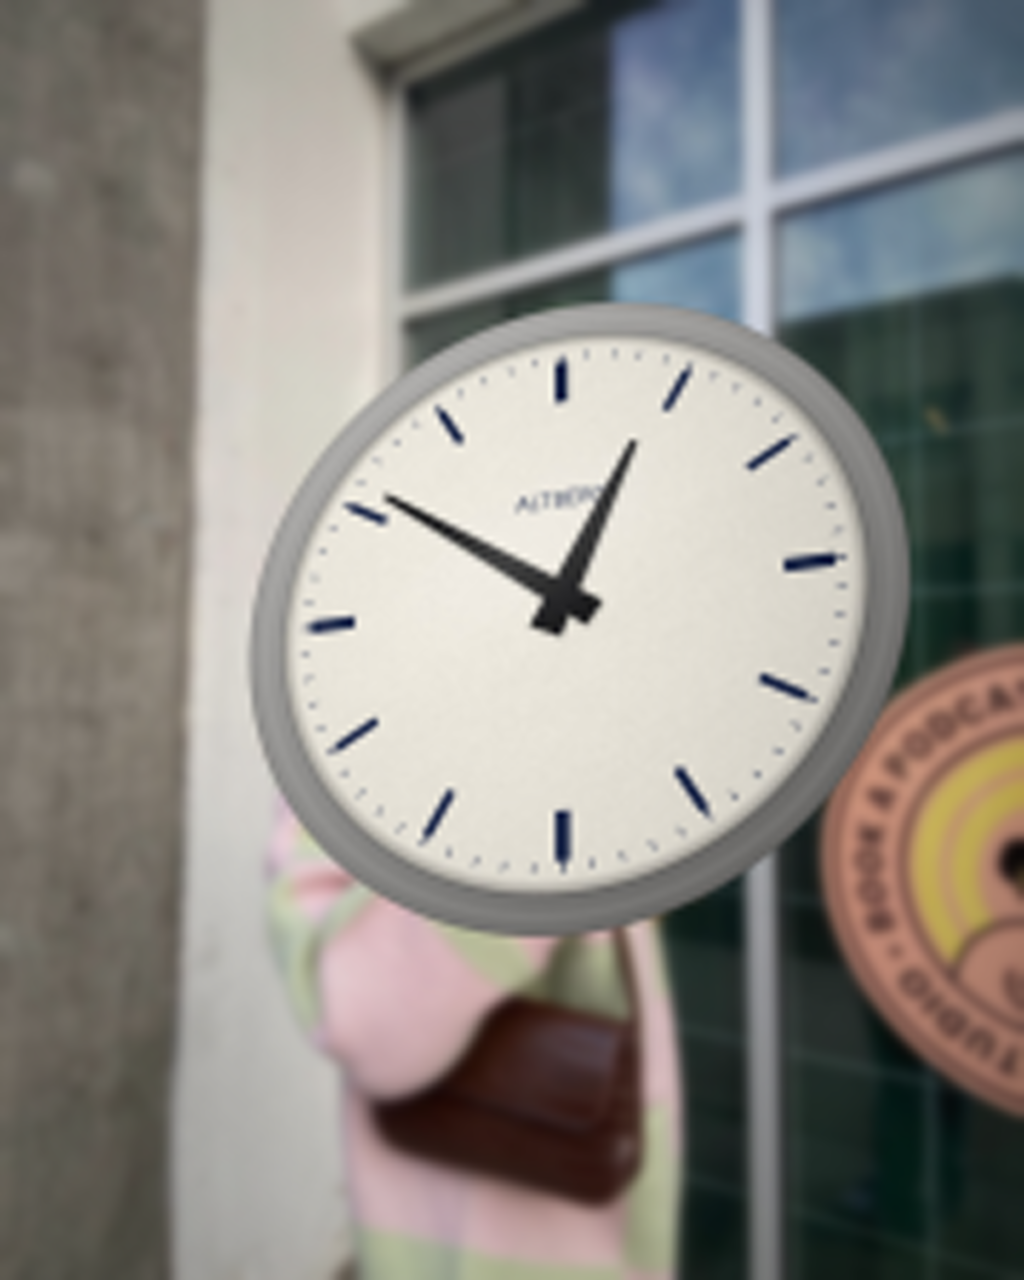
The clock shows 12h51
